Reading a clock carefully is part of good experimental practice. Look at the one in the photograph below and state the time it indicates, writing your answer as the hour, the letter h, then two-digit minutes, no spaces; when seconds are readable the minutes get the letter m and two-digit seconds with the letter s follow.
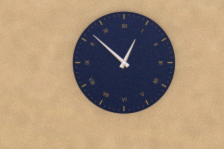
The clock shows 12h52
